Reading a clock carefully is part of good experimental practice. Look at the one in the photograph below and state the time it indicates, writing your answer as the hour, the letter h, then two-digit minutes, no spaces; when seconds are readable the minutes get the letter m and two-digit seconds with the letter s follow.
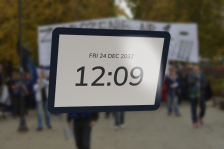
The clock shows 12h09
